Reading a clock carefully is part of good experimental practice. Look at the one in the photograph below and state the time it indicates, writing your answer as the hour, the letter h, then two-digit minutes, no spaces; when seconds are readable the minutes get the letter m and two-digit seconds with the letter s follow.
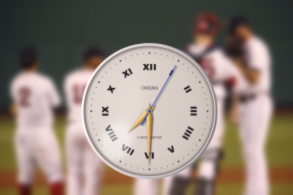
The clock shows 7h30m05s
